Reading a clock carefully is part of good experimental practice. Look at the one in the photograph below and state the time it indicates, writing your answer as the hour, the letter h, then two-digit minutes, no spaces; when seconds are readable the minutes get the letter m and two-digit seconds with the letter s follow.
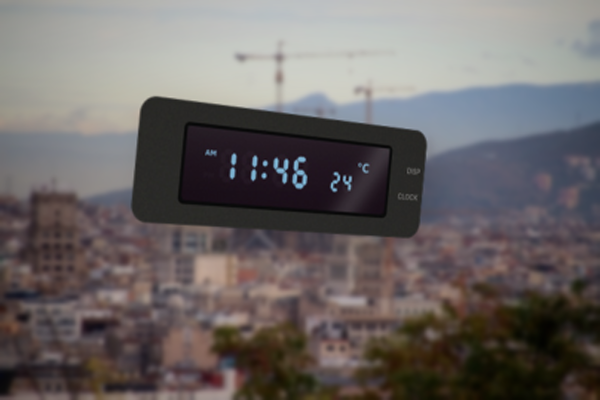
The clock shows 11h46
